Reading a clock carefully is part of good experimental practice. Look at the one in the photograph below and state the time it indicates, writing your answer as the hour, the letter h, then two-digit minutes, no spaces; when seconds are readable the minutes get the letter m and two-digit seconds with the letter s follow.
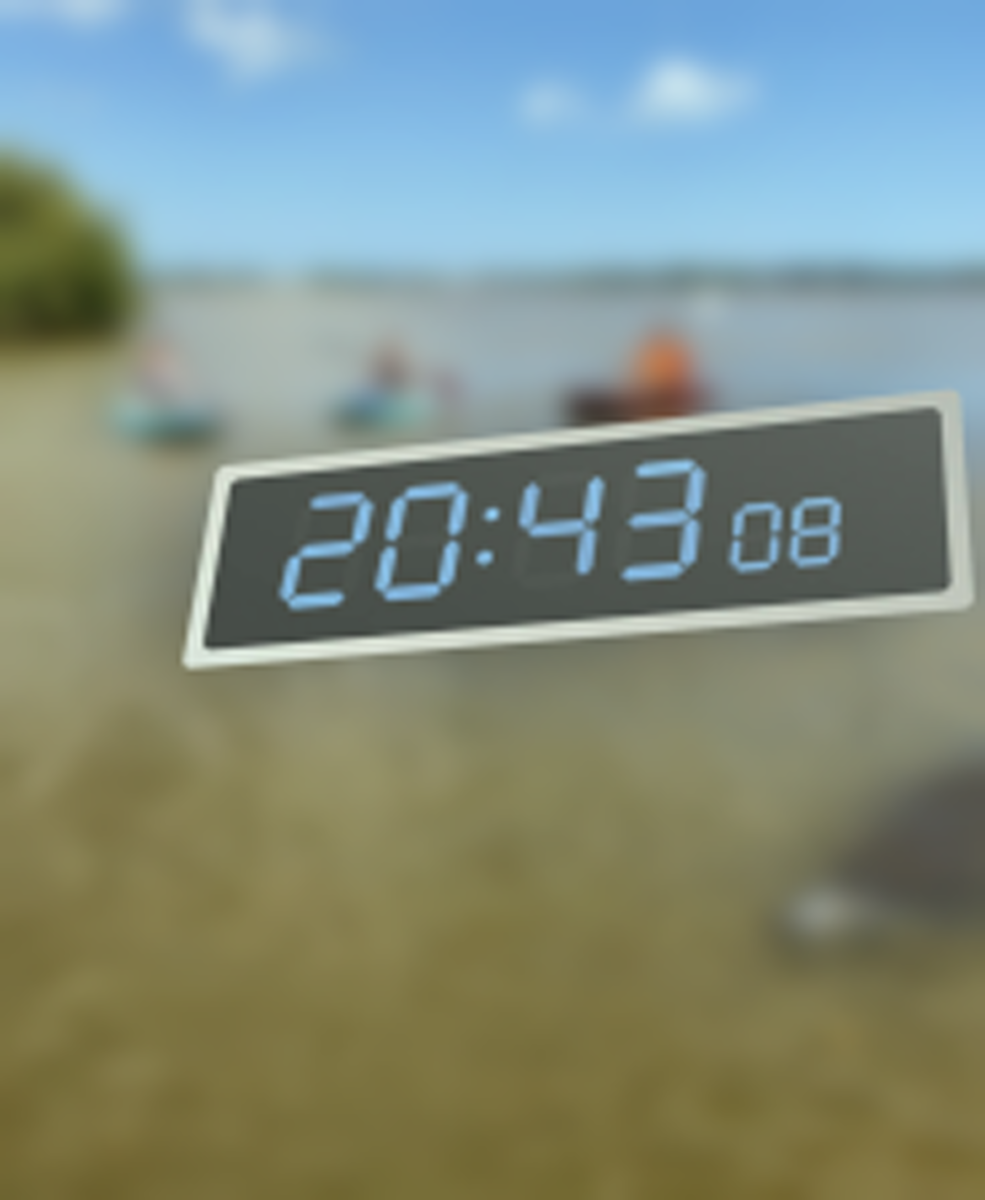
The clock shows 20h43m08s
